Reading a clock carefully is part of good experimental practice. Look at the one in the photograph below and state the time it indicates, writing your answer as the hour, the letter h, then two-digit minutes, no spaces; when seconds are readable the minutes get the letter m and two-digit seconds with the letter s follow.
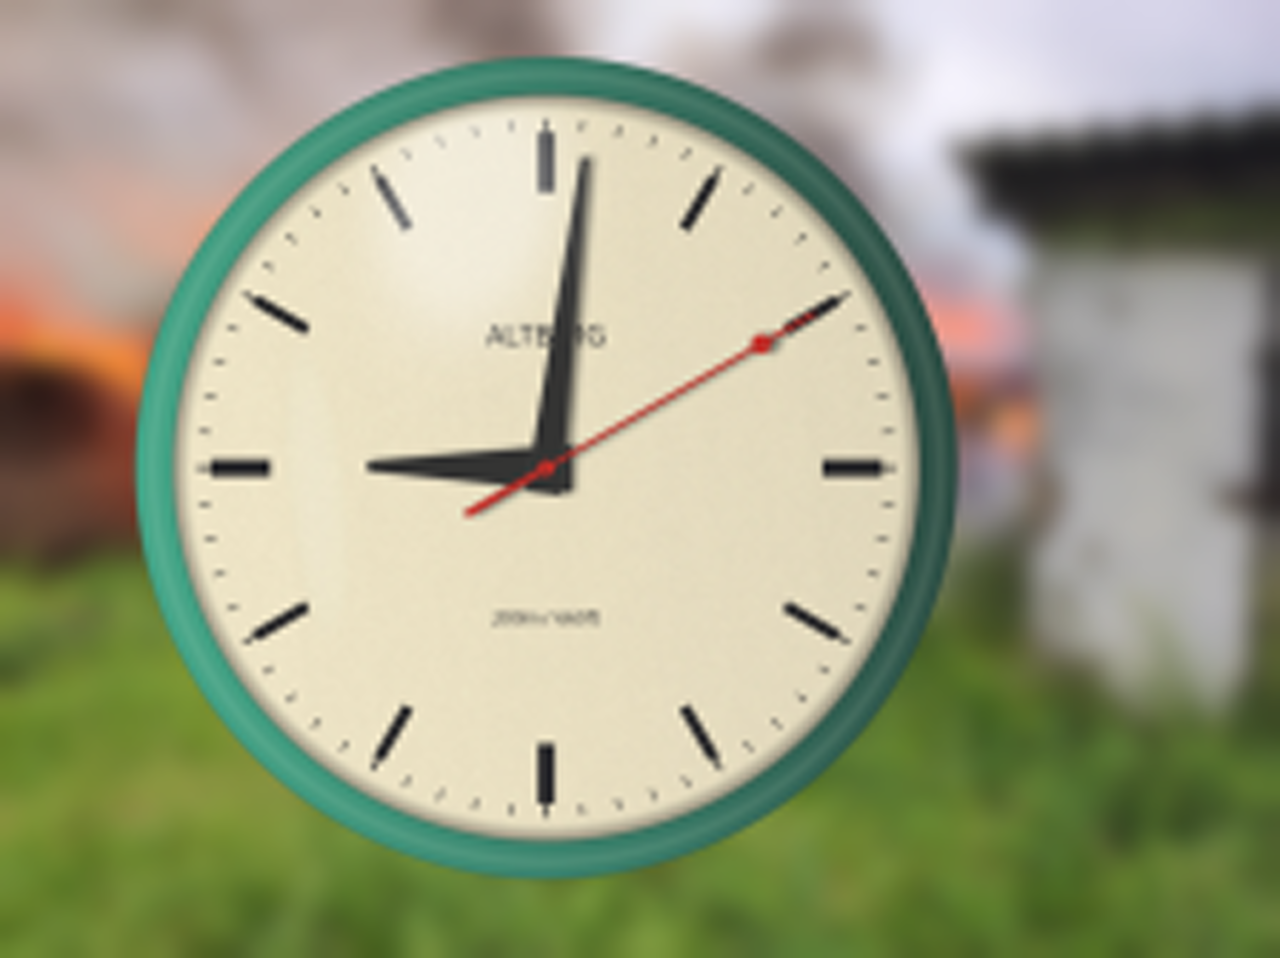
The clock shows 9h01m10s
